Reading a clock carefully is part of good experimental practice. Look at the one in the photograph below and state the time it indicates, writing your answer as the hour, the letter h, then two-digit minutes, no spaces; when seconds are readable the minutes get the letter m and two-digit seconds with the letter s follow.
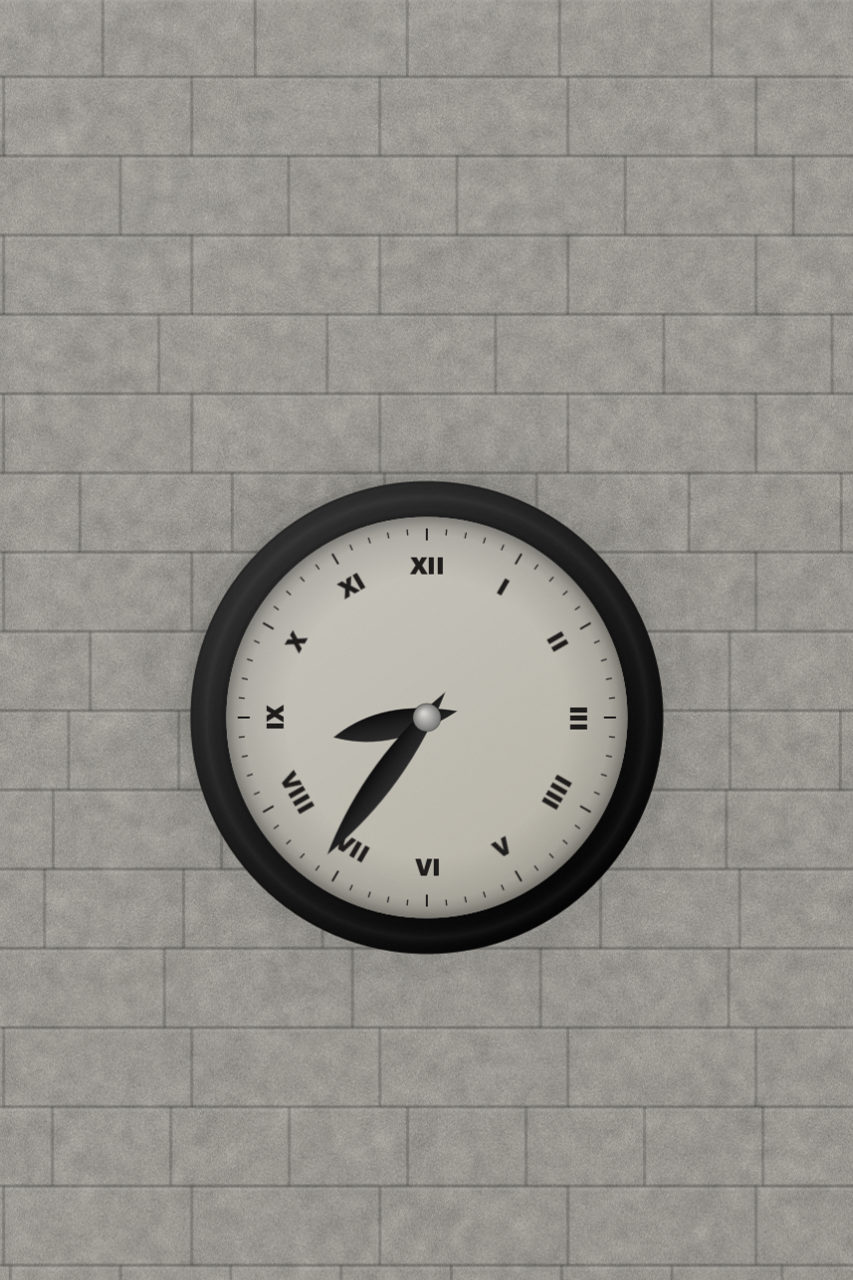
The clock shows 8h36
